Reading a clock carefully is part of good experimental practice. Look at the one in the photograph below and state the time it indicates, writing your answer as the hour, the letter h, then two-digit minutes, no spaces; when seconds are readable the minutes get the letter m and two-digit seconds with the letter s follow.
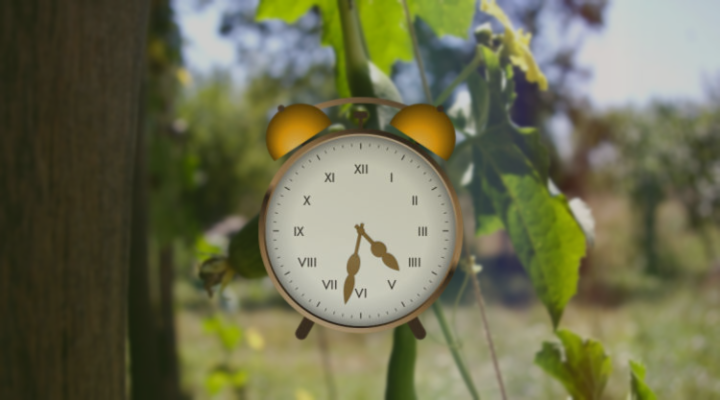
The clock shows 4h32
